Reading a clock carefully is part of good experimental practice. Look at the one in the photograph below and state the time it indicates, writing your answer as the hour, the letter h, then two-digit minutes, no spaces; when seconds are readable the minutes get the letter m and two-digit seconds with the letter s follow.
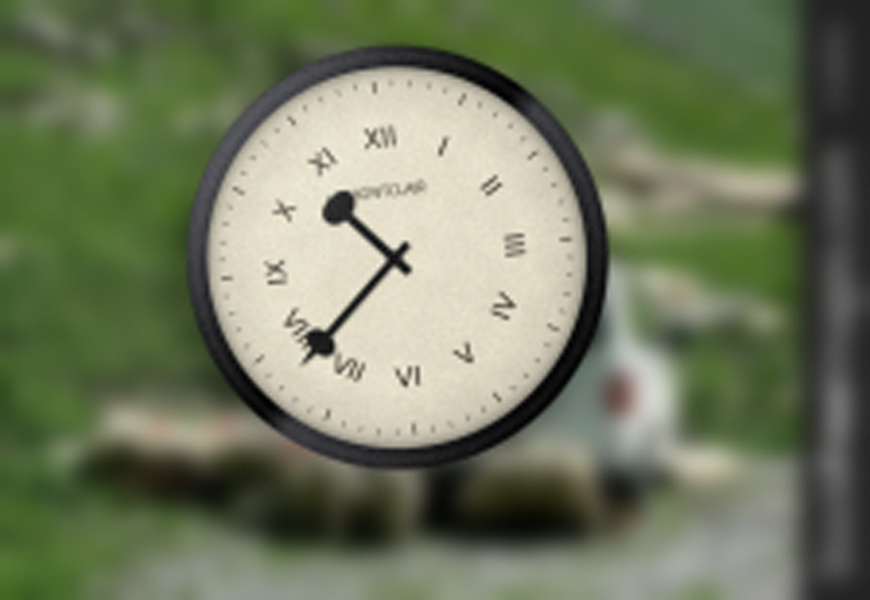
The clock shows 10h38
